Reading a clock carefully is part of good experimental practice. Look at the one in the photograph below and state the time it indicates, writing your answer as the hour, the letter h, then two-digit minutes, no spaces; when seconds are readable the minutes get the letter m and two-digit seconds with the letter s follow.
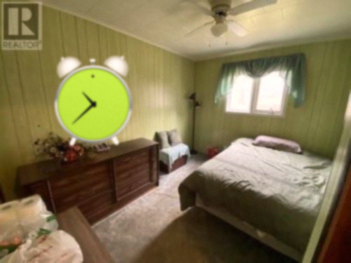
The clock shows 10h38
